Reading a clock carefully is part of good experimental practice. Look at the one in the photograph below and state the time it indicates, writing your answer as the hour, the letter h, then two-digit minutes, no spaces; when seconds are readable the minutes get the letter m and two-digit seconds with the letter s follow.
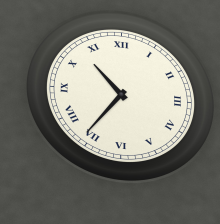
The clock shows 10h36
